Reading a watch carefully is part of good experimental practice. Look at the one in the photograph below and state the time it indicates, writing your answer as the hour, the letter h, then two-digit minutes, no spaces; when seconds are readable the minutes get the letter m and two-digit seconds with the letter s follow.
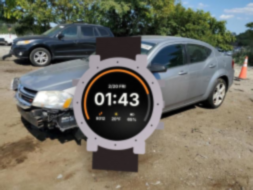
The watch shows 1h43
